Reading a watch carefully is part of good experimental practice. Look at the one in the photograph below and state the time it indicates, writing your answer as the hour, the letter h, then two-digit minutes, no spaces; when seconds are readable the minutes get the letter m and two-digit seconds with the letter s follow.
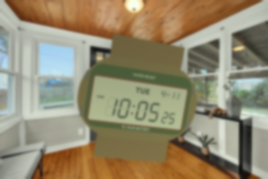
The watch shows 10h05
